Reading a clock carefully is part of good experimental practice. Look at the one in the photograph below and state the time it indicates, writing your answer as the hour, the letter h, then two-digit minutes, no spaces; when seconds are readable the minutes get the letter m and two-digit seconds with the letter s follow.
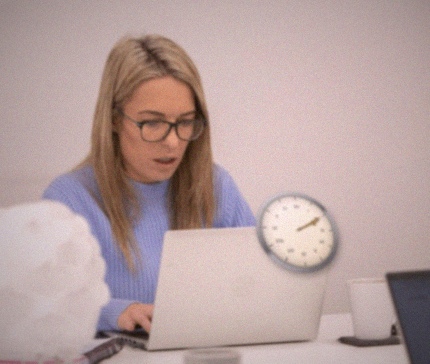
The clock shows 2h10
